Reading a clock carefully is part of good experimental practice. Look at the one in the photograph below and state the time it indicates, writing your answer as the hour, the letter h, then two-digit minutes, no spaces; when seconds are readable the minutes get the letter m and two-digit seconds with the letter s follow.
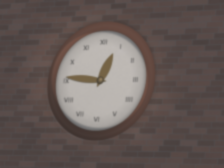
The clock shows 12h46
